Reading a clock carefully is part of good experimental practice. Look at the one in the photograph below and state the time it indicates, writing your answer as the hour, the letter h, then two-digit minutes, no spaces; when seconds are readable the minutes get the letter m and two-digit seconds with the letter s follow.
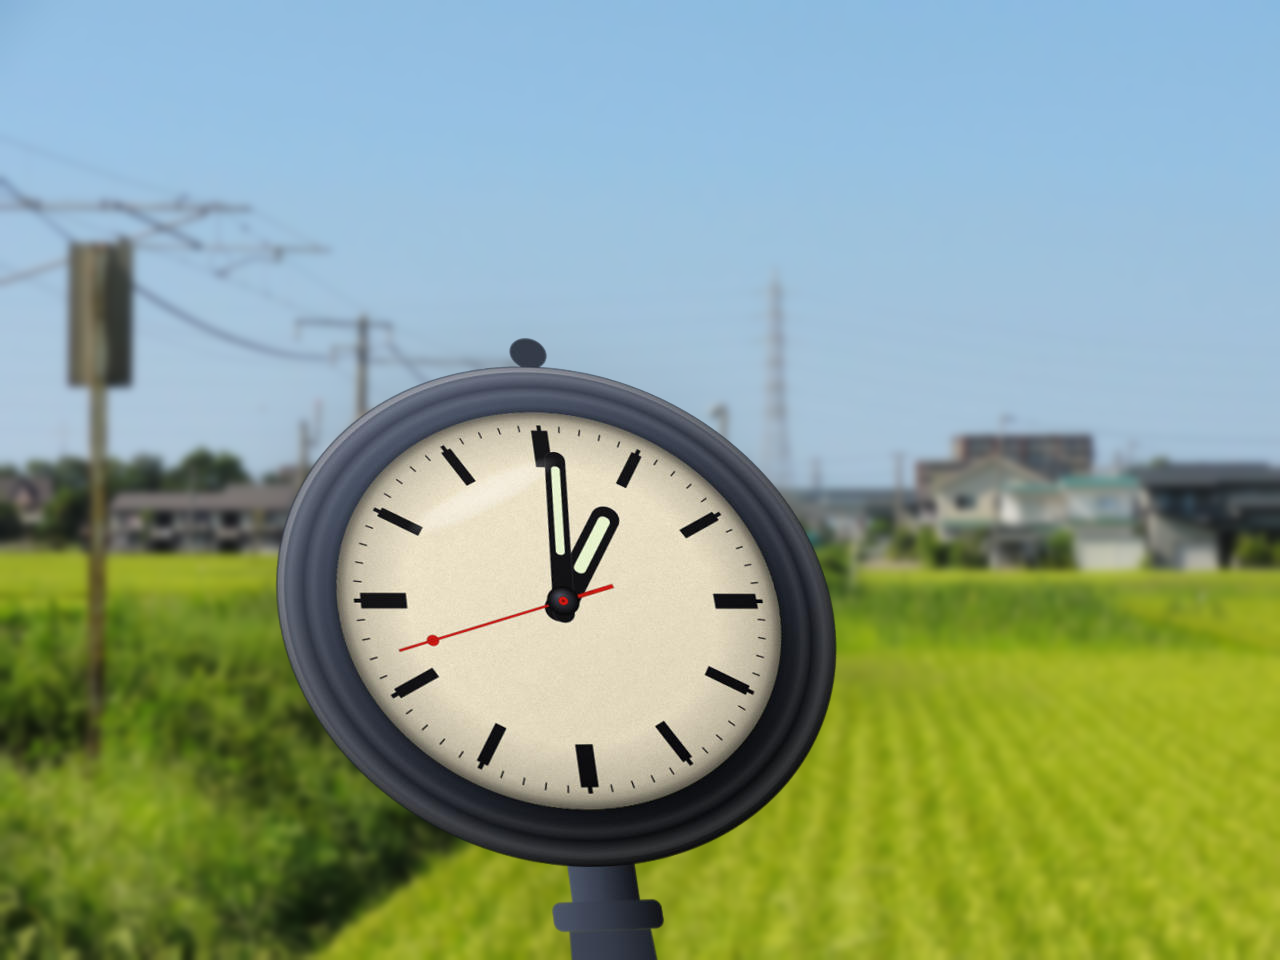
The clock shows 1h00m42s
